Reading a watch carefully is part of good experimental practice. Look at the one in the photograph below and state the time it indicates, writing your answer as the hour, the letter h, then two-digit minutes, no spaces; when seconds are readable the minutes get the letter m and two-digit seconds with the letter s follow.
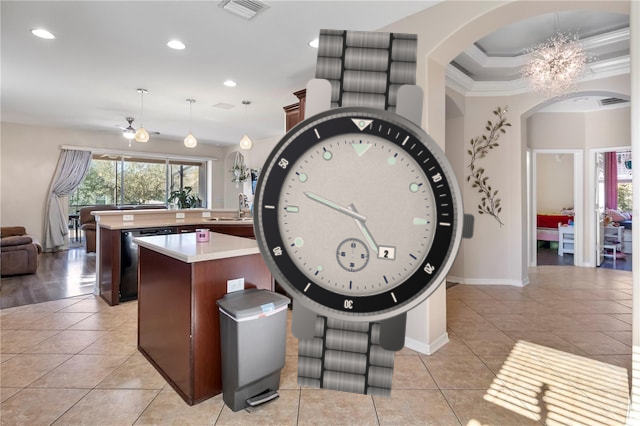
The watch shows 4h48
